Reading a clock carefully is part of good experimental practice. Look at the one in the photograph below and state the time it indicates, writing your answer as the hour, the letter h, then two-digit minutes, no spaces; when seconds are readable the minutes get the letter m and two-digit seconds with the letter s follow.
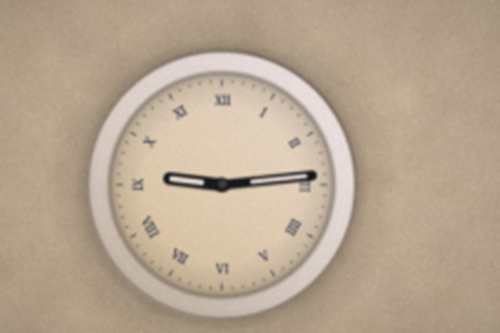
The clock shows 9h14
